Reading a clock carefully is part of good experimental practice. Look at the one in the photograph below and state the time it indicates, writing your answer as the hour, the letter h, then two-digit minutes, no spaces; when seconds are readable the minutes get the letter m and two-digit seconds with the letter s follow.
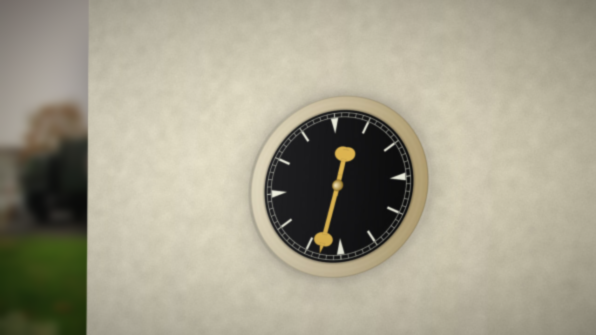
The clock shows 12h33
